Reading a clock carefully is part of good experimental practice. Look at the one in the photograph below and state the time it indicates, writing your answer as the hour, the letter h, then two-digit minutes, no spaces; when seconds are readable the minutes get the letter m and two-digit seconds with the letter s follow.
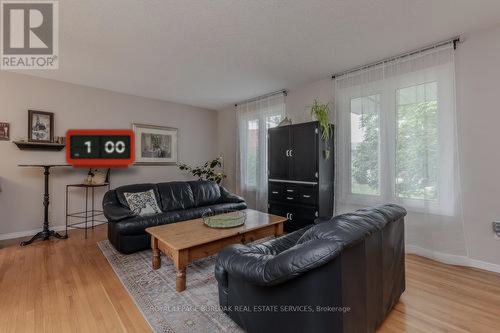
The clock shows 1h00
